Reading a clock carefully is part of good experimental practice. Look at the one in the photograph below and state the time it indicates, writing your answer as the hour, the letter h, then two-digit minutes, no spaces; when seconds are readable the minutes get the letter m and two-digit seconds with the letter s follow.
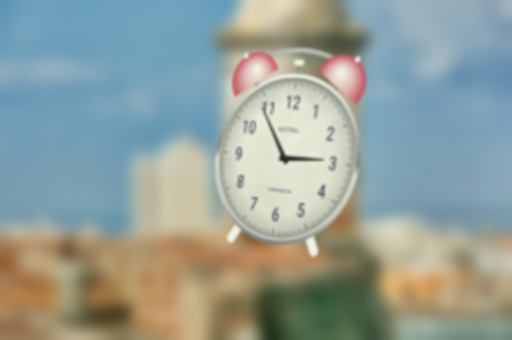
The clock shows 2h54
